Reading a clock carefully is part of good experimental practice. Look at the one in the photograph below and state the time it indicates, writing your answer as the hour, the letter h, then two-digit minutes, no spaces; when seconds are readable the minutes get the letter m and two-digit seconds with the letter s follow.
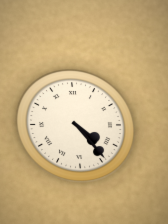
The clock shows 4h24
